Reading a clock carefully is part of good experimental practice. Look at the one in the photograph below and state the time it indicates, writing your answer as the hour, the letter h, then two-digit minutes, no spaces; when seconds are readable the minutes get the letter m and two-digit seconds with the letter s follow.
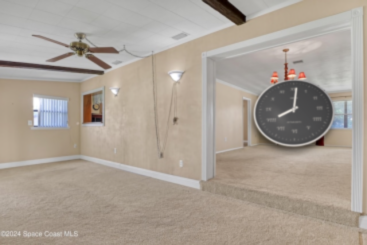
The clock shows 8h01
